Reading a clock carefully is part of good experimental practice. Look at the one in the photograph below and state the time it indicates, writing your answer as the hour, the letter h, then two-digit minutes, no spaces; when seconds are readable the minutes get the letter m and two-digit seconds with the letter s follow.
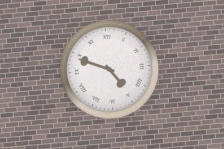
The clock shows 4h49
